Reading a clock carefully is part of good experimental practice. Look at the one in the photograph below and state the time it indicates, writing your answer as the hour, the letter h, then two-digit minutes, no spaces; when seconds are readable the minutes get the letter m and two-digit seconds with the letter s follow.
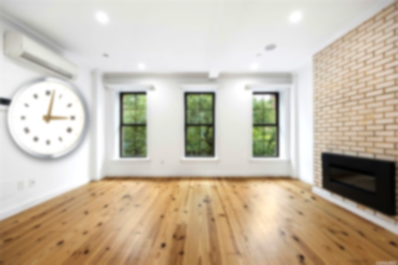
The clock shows 3h02
